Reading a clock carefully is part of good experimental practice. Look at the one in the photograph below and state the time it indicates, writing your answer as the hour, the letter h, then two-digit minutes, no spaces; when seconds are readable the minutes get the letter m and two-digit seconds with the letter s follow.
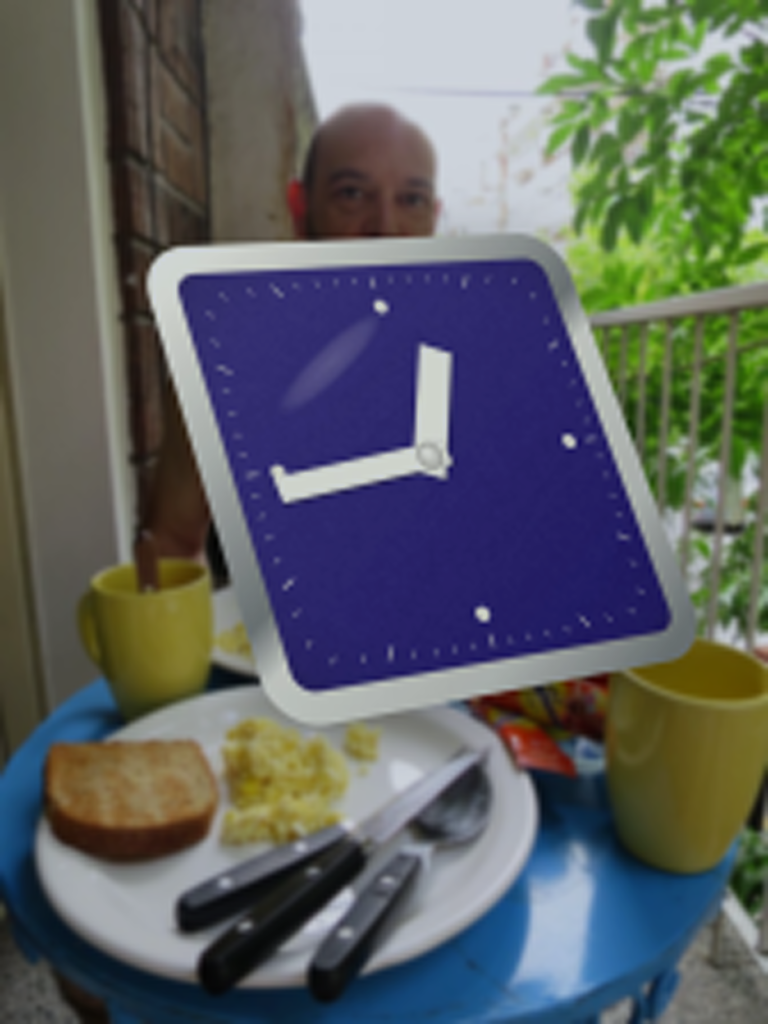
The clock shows 12h44
